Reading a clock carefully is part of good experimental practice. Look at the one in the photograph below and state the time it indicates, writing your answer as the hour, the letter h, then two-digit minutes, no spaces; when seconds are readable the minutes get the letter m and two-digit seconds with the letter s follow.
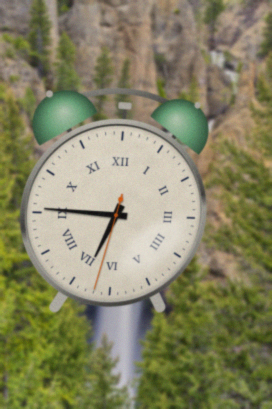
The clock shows 6h45m32s
